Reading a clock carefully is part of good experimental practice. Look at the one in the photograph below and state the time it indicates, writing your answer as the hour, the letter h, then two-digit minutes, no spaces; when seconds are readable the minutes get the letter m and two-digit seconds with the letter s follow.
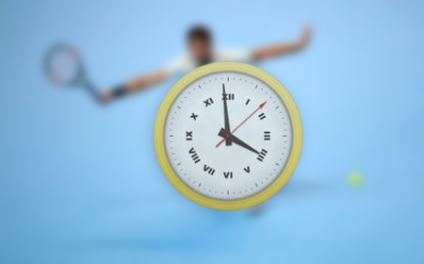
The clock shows 3h59m08s
